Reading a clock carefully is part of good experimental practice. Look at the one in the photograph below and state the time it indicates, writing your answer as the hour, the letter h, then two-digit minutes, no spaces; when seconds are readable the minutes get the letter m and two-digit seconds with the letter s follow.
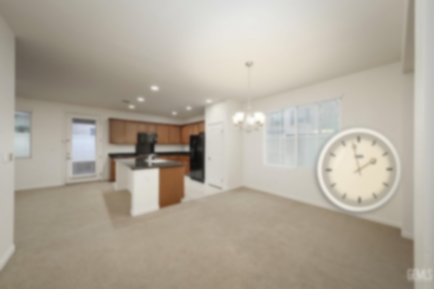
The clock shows 1h58
